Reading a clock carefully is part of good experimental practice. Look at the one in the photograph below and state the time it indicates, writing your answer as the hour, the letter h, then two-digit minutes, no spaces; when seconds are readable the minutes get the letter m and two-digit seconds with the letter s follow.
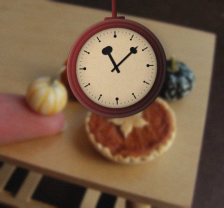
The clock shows 11h08
